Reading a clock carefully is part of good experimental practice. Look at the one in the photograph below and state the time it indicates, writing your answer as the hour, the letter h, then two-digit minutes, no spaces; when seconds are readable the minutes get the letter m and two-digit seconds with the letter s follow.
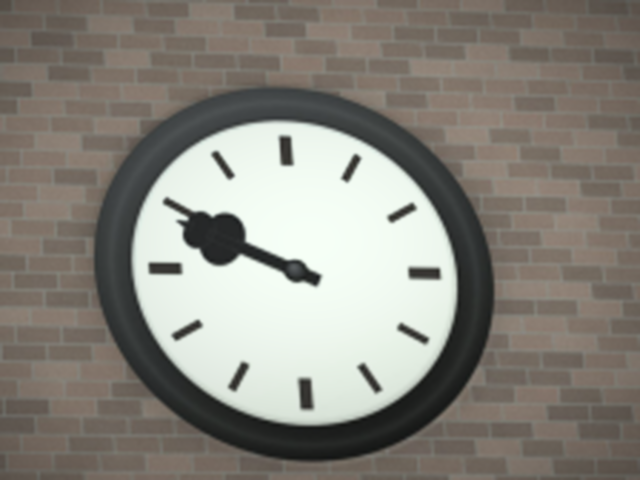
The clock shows 9h49
